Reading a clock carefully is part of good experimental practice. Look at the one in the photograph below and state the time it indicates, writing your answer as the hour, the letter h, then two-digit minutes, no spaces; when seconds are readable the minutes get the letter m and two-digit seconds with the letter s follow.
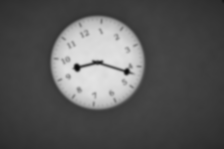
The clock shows 9h22
